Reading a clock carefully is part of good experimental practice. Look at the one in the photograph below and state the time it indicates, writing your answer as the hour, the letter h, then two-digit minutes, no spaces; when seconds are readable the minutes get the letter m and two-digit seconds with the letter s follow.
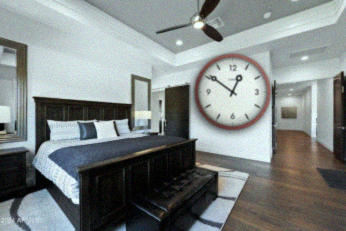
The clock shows 12h51
